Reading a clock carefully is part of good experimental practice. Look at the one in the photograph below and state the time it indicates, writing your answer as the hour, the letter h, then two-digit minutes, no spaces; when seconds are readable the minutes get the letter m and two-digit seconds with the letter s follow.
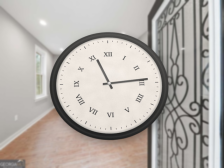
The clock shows 11h14
